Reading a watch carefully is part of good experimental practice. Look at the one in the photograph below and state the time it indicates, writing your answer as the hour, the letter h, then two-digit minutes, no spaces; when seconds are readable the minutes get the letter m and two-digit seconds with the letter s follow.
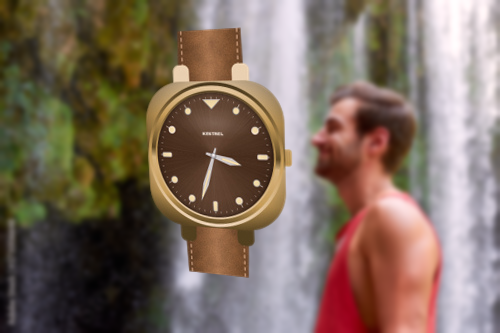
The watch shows 3h33
